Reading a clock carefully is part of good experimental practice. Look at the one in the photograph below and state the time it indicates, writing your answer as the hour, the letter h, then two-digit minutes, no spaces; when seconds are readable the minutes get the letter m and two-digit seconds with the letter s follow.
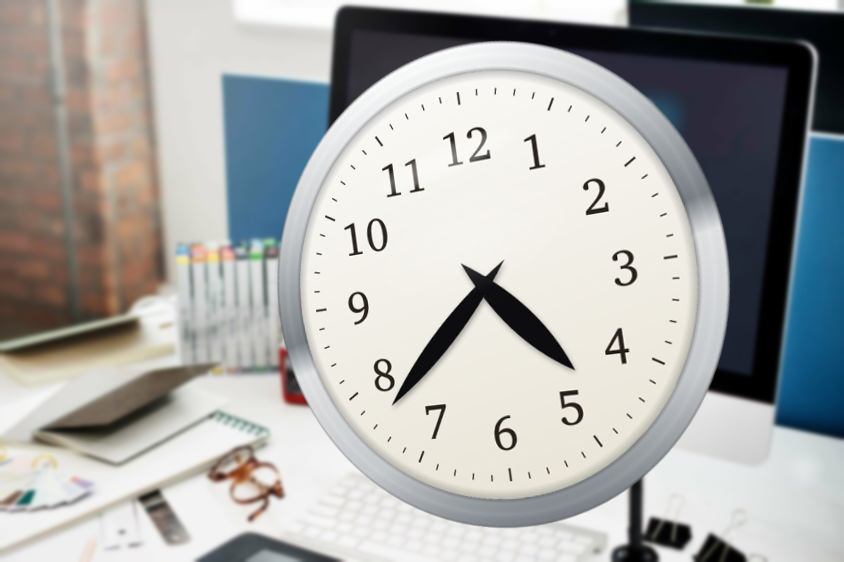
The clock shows 4h38
